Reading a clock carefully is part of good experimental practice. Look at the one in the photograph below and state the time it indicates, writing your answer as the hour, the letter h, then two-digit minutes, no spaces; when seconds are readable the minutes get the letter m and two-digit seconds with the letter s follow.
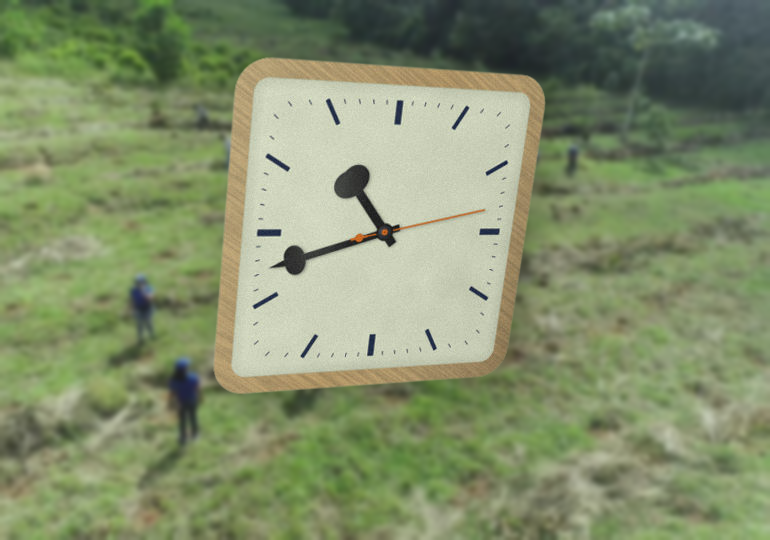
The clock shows 10h42m13s
